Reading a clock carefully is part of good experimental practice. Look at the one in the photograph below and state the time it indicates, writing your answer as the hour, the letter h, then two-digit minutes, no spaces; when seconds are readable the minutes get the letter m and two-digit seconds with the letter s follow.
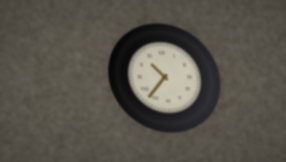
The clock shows 10h37
